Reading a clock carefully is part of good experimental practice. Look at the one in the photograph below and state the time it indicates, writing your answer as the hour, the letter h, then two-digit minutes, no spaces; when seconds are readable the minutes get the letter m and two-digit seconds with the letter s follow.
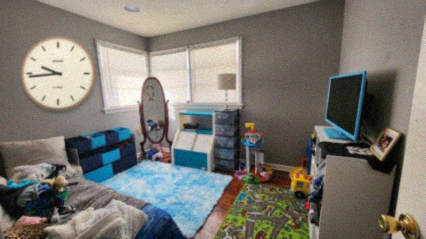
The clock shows 9h44
